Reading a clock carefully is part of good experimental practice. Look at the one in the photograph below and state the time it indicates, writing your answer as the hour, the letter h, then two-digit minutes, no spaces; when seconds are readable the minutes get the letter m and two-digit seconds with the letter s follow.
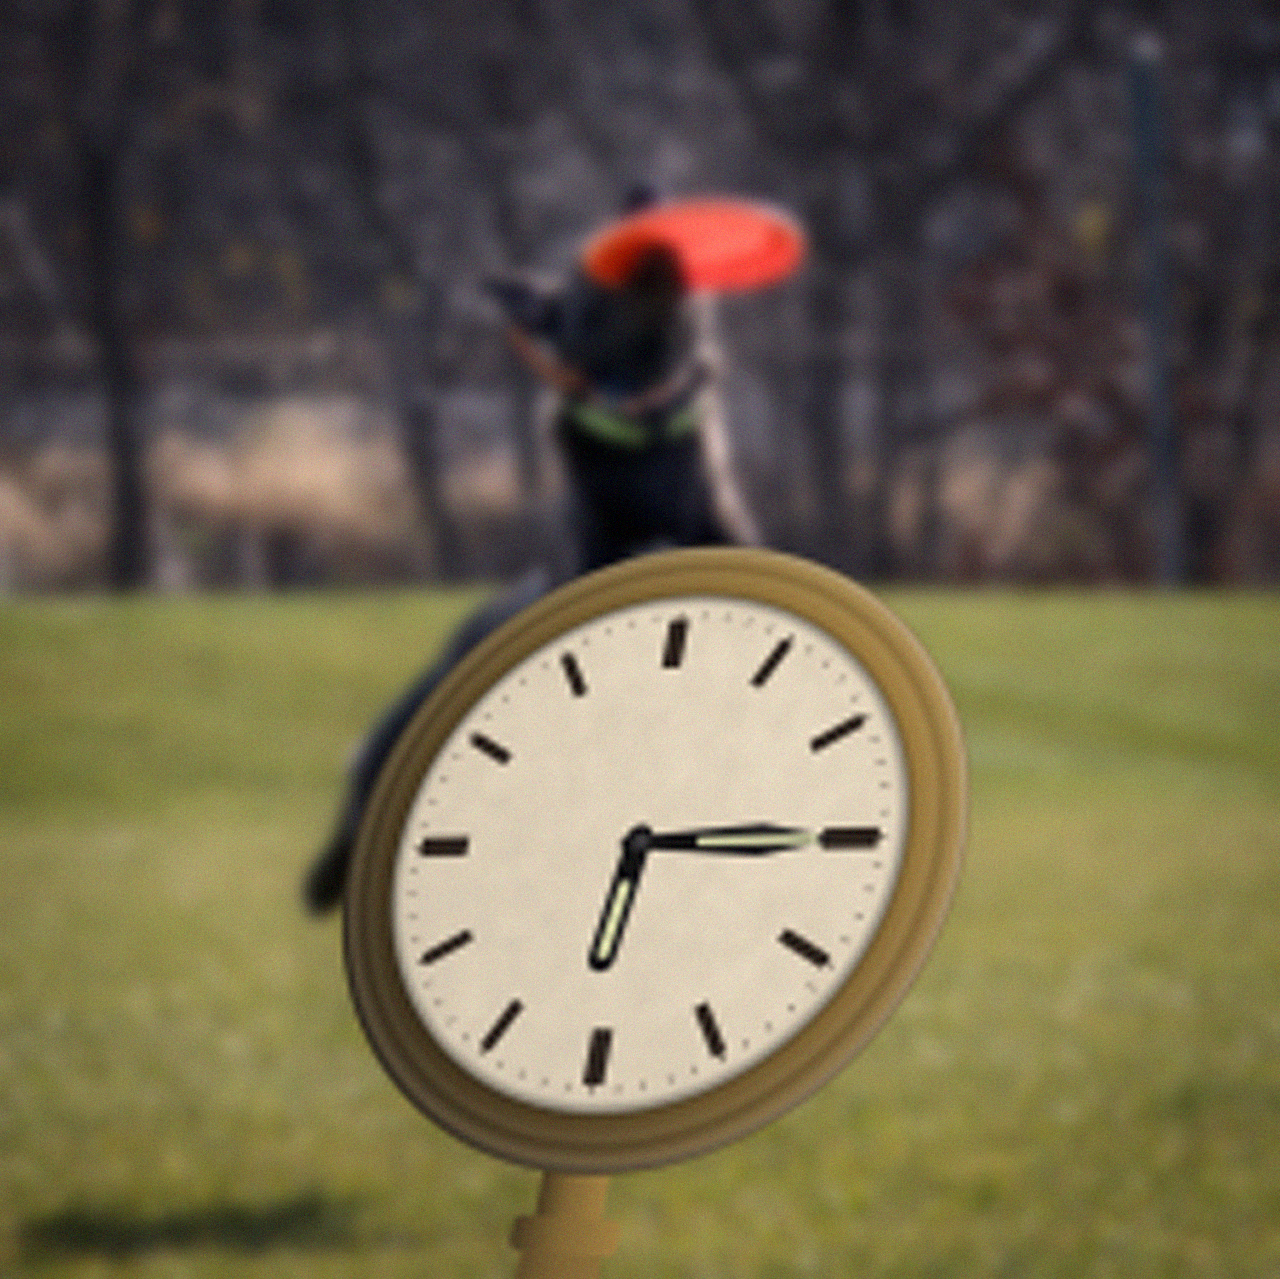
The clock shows 6h15
